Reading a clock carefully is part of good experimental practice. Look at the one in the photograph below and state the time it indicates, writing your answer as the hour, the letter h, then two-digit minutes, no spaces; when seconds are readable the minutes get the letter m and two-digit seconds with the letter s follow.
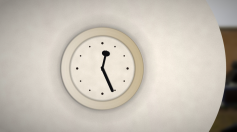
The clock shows 12h26
